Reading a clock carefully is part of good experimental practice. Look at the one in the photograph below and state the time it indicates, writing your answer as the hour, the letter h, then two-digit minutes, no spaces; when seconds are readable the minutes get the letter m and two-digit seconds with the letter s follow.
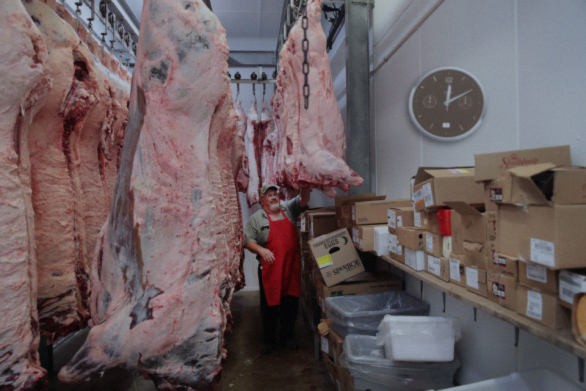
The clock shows 12h10
